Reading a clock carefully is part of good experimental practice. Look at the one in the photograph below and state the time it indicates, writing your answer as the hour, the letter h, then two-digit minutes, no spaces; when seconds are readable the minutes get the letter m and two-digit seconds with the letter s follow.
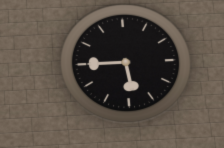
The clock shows 5h45
